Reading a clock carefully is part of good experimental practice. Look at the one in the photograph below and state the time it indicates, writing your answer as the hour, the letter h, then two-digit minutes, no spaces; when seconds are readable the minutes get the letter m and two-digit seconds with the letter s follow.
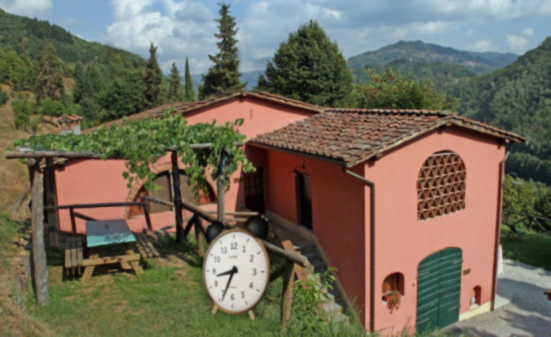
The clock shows 8h34
